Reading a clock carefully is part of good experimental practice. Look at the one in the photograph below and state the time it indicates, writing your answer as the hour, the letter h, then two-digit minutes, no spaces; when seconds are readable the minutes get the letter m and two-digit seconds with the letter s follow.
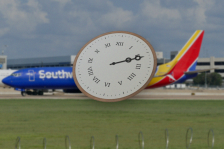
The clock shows 2h11
